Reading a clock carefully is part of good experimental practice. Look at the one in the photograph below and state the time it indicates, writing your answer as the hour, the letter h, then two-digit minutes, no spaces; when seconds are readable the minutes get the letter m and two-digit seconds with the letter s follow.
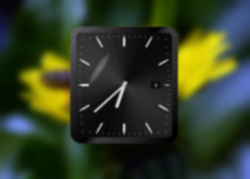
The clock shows 6h38
